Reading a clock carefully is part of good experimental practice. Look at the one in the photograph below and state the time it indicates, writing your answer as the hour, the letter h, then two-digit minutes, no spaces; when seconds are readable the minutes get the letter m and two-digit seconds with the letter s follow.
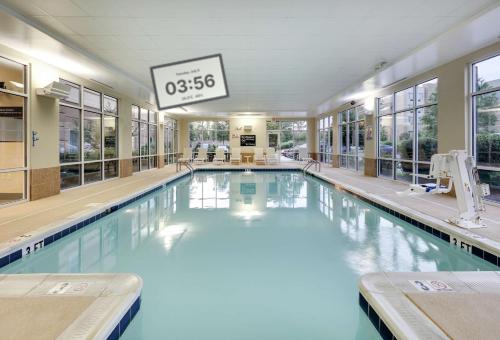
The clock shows 3h56
